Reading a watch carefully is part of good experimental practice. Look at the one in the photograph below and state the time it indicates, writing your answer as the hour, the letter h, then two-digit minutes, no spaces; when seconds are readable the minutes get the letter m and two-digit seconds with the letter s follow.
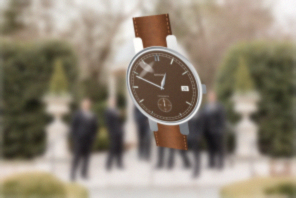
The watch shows 12h49
